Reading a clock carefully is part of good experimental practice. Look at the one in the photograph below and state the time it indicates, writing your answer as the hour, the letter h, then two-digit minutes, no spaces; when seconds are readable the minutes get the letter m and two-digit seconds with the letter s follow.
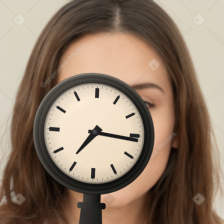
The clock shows 7h16
